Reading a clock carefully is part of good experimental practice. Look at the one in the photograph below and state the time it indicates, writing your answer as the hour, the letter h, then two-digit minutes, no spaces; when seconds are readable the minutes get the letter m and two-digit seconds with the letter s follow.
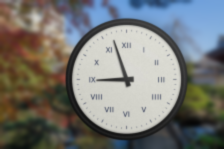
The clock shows 8h57
